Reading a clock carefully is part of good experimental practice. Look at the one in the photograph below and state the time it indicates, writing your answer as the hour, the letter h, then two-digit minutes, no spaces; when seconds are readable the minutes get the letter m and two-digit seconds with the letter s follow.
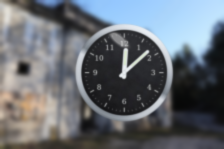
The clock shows 12h08
